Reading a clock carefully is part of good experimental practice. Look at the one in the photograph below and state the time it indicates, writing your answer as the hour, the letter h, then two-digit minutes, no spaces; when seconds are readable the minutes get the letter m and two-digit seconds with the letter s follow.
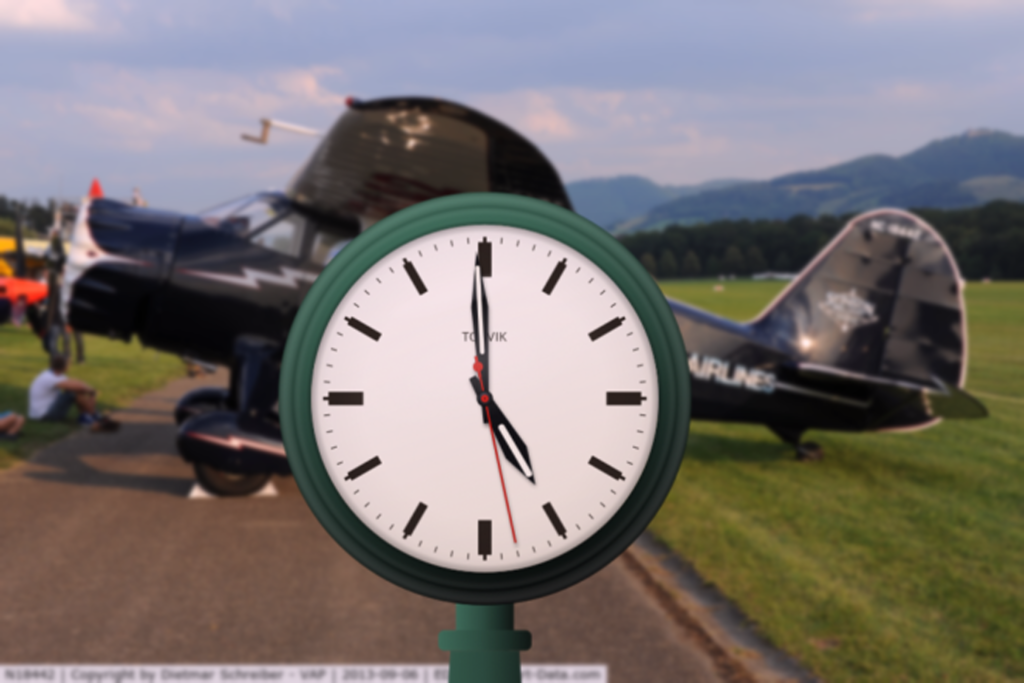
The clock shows 4h59m28s
